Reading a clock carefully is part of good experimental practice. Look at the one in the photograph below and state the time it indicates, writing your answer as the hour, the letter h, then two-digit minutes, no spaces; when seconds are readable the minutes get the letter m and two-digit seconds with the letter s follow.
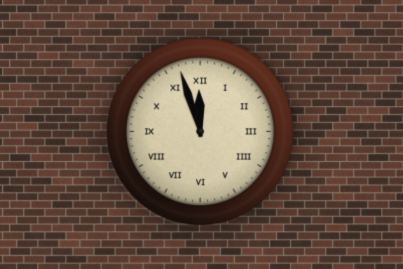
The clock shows 11h57
